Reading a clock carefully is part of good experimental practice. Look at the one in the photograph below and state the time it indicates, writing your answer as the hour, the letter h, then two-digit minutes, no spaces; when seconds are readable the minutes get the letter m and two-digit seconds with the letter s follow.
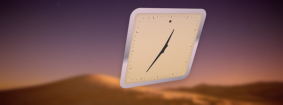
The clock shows 12h35
